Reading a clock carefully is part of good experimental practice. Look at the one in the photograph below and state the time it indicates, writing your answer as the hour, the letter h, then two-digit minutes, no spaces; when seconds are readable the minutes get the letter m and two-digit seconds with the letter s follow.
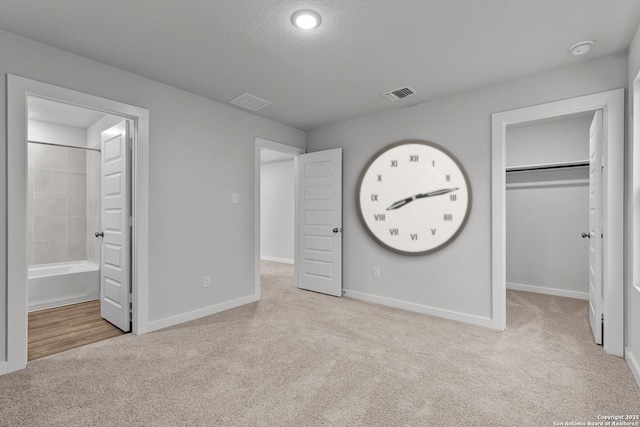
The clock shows 8h13
